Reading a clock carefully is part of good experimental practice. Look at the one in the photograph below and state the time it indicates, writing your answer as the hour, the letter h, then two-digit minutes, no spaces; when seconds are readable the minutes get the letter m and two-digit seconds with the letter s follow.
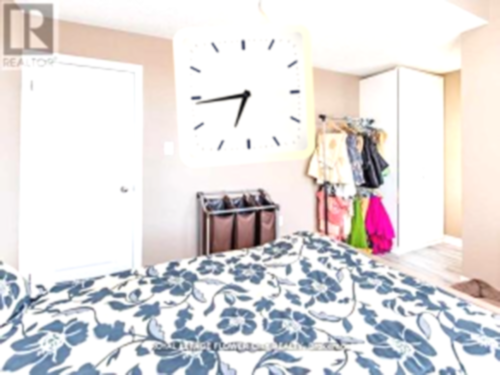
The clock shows 6h44
